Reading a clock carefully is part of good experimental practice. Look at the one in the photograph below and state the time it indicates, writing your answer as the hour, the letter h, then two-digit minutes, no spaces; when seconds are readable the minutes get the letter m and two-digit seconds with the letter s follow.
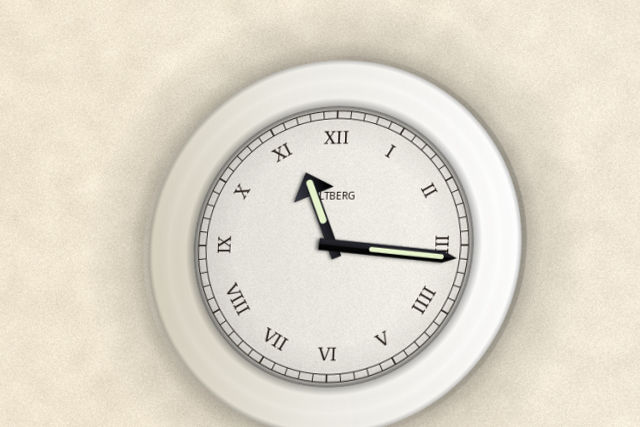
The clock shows 11h16
